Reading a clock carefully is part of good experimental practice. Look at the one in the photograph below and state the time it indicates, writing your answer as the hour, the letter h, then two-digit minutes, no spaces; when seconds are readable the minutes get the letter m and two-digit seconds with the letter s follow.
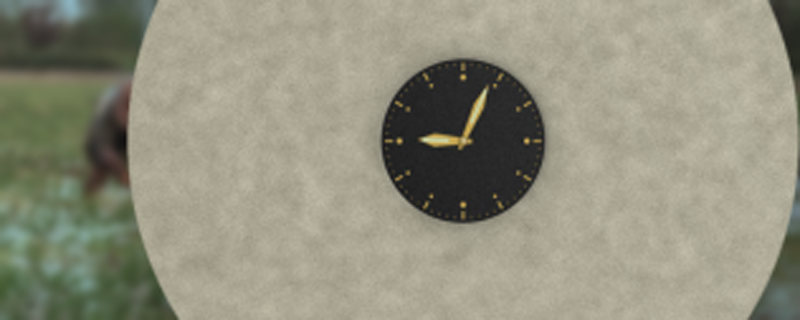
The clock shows 9h04
